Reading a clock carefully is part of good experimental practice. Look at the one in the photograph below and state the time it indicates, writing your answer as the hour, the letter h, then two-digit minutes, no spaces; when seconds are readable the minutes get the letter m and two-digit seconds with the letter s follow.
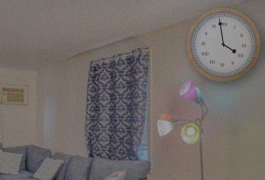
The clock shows 3h58
